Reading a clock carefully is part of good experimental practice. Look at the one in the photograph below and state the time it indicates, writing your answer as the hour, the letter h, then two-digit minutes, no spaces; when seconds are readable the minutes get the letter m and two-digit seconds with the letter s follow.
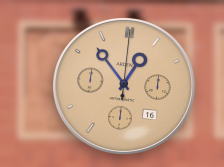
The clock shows 12h53
